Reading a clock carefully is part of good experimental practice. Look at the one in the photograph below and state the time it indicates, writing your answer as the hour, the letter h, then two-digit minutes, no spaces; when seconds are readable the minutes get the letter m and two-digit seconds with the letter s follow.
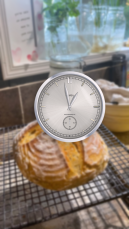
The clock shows 12h58
